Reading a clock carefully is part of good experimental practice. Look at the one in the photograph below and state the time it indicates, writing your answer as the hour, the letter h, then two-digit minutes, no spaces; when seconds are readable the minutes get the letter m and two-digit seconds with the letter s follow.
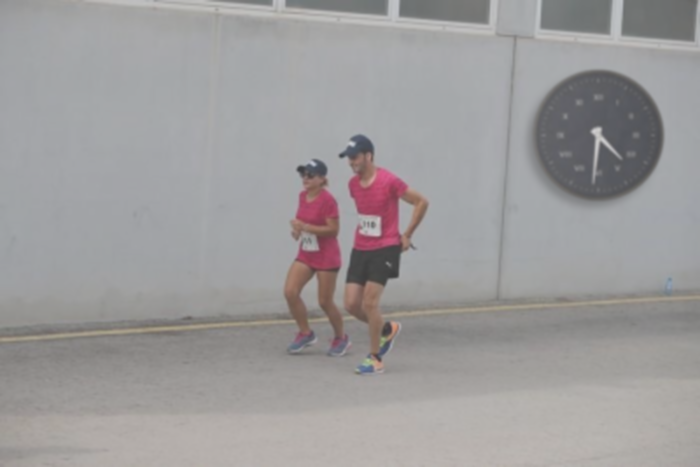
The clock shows 4h31
